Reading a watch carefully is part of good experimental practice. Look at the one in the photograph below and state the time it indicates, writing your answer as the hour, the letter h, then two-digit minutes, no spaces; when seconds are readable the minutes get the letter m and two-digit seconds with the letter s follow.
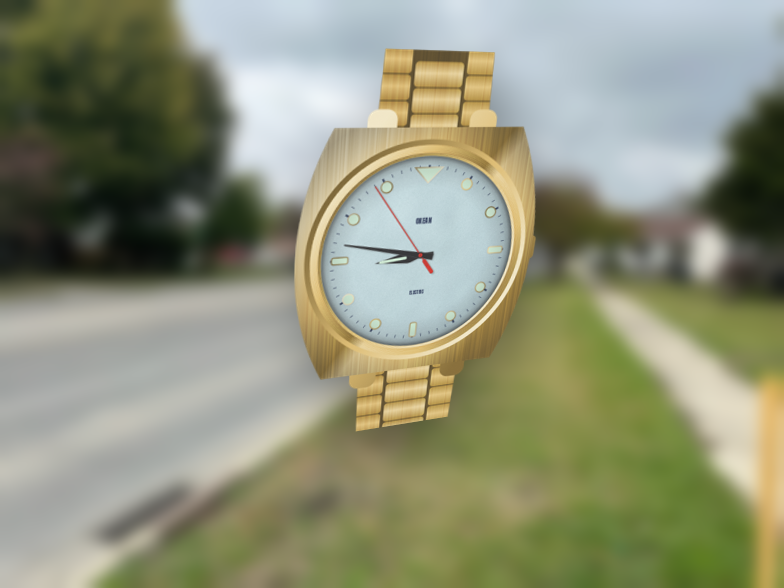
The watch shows 8h46m54s
